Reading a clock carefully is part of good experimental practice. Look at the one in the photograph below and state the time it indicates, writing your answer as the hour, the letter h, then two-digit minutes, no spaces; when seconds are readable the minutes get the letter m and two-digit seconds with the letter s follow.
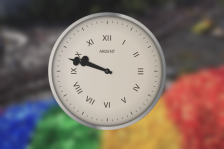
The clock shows 9h48
